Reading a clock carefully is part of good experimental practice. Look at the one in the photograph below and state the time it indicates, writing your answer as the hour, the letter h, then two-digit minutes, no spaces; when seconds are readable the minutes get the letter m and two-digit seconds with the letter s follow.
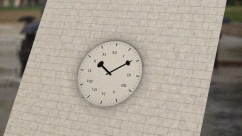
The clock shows 10h09
